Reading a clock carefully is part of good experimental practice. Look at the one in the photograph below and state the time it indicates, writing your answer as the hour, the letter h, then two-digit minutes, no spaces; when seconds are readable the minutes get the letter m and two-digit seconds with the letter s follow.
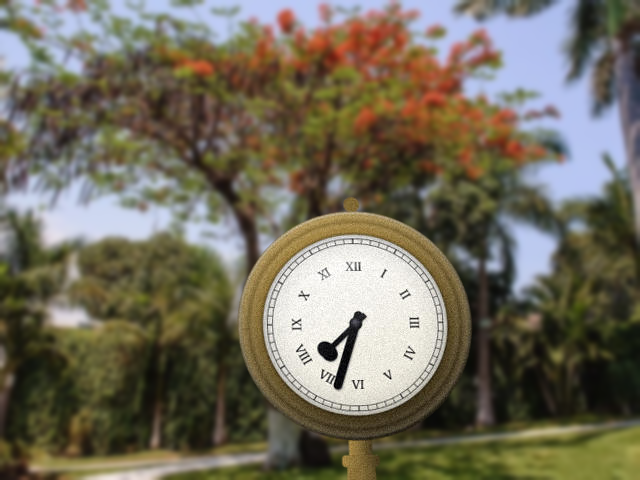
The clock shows 7h33
